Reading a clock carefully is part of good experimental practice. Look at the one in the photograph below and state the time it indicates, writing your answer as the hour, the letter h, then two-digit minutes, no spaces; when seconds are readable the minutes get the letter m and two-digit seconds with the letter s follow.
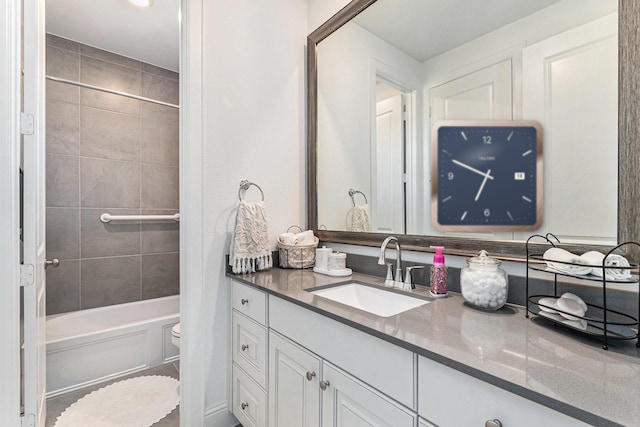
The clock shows 6h49
